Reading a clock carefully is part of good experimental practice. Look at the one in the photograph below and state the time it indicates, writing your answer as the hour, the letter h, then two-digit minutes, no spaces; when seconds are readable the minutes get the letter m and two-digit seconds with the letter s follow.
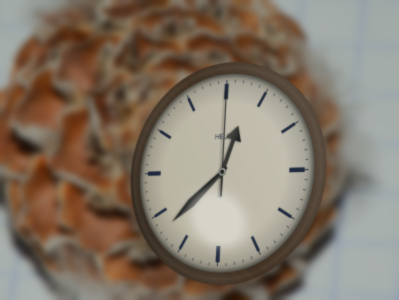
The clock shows 12h38m00s
